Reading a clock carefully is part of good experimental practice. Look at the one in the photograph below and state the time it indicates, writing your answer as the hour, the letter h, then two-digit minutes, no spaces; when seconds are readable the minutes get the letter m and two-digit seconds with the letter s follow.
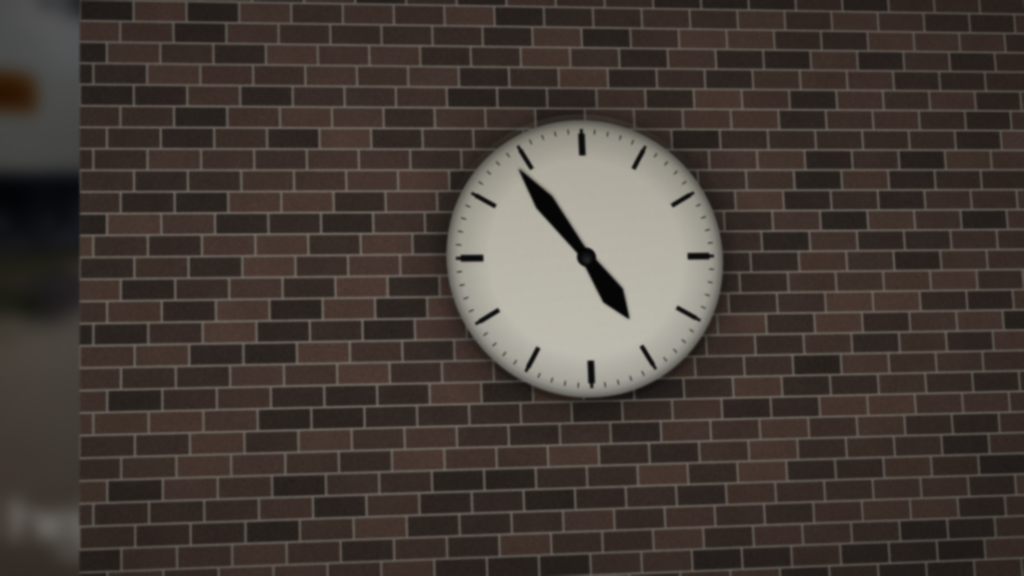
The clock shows 4h54
